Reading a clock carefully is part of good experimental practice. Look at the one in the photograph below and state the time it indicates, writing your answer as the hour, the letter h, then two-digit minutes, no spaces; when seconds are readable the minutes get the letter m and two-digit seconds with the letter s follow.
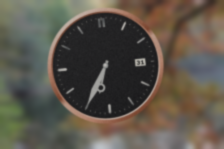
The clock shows 6h35
